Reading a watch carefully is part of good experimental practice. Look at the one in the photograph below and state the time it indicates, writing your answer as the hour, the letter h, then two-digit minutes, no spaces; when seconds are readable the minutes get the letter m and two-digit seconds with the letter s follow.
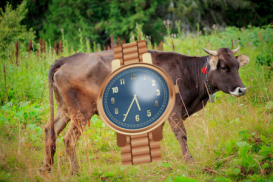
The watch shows 5h35
